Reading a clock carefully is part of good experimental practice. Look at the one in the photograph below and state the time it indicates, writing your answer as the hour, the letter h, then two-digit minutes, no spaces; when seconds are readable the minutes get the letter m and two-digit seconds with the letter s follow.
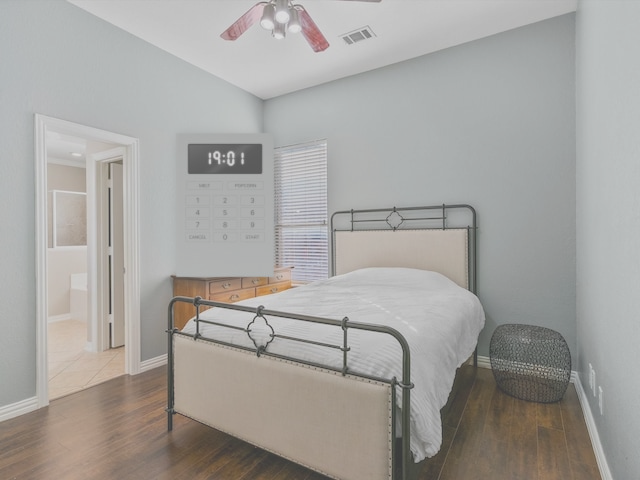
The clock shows 19h01
